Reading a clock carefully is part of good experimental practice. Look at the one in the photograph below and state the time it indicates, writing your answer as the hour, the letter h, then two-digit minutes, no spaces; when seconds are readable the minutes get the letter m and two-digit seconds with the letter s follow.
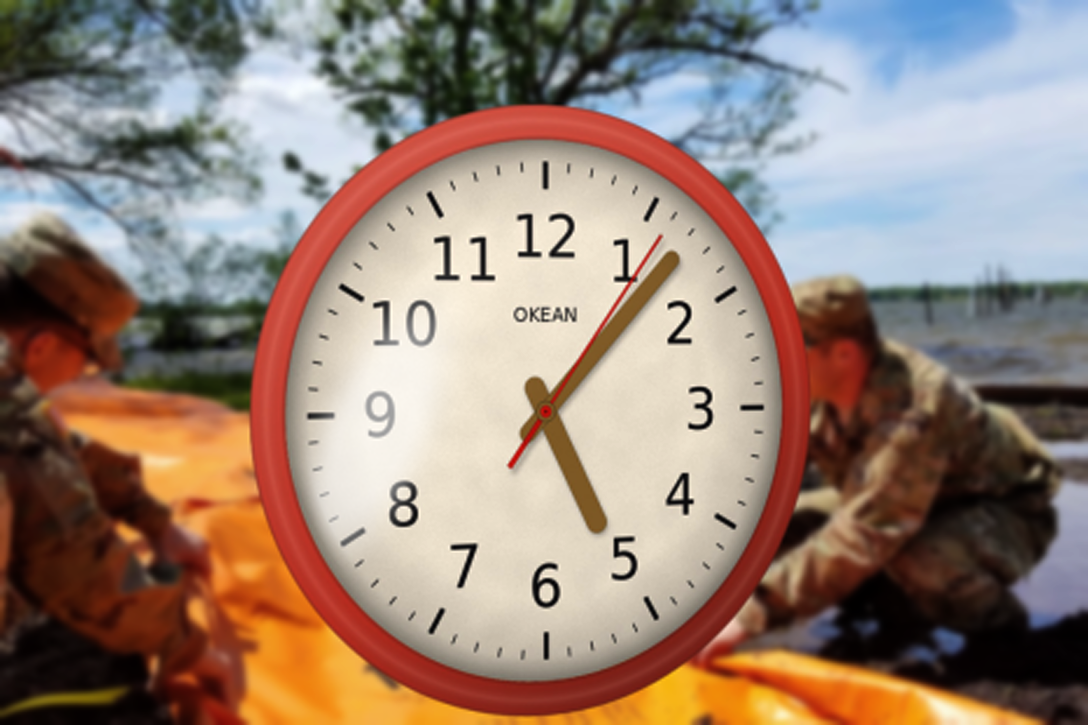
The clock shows 5h07m06s
